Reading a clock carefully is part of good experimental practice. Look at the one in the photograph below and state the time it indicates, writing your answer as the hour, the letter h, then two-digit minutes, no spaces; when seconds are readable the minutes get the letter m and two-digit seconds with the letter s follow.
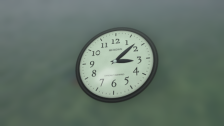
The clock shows 3h08
